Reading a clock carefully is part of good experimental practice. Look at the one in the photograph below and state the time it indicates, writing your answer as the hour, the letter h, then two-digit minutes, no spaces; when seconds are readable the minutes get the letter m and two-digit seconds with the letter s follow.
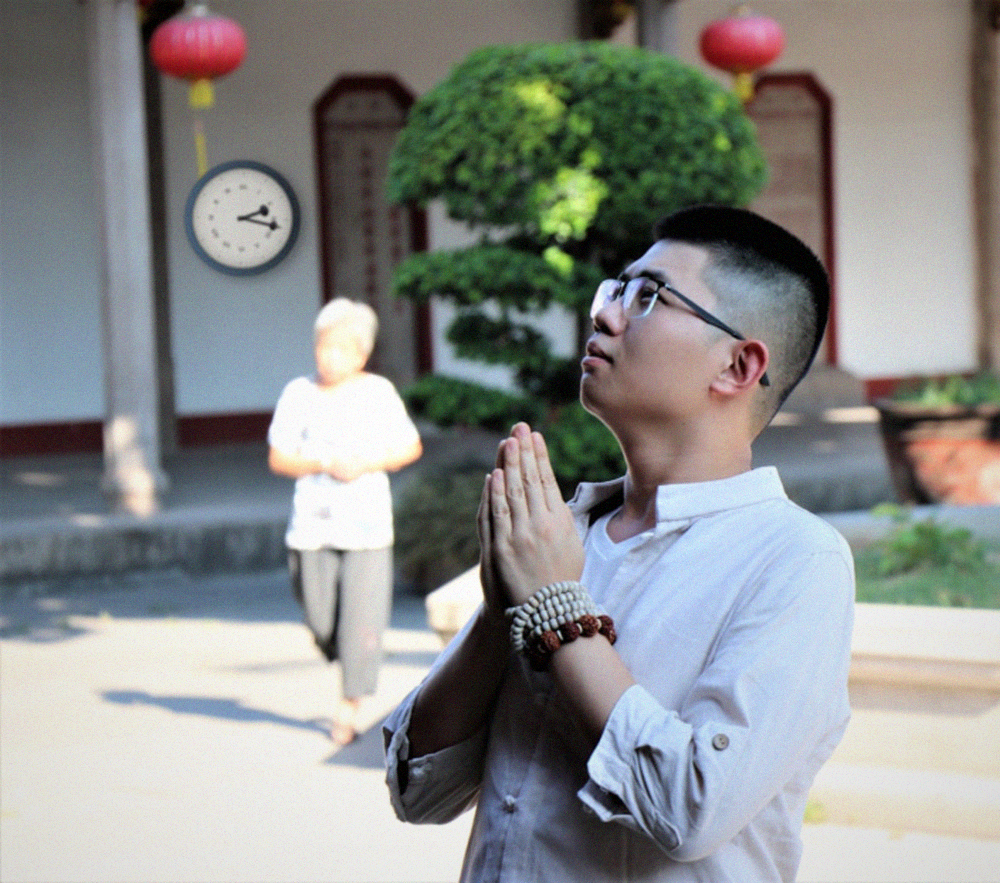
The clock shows 2h17
